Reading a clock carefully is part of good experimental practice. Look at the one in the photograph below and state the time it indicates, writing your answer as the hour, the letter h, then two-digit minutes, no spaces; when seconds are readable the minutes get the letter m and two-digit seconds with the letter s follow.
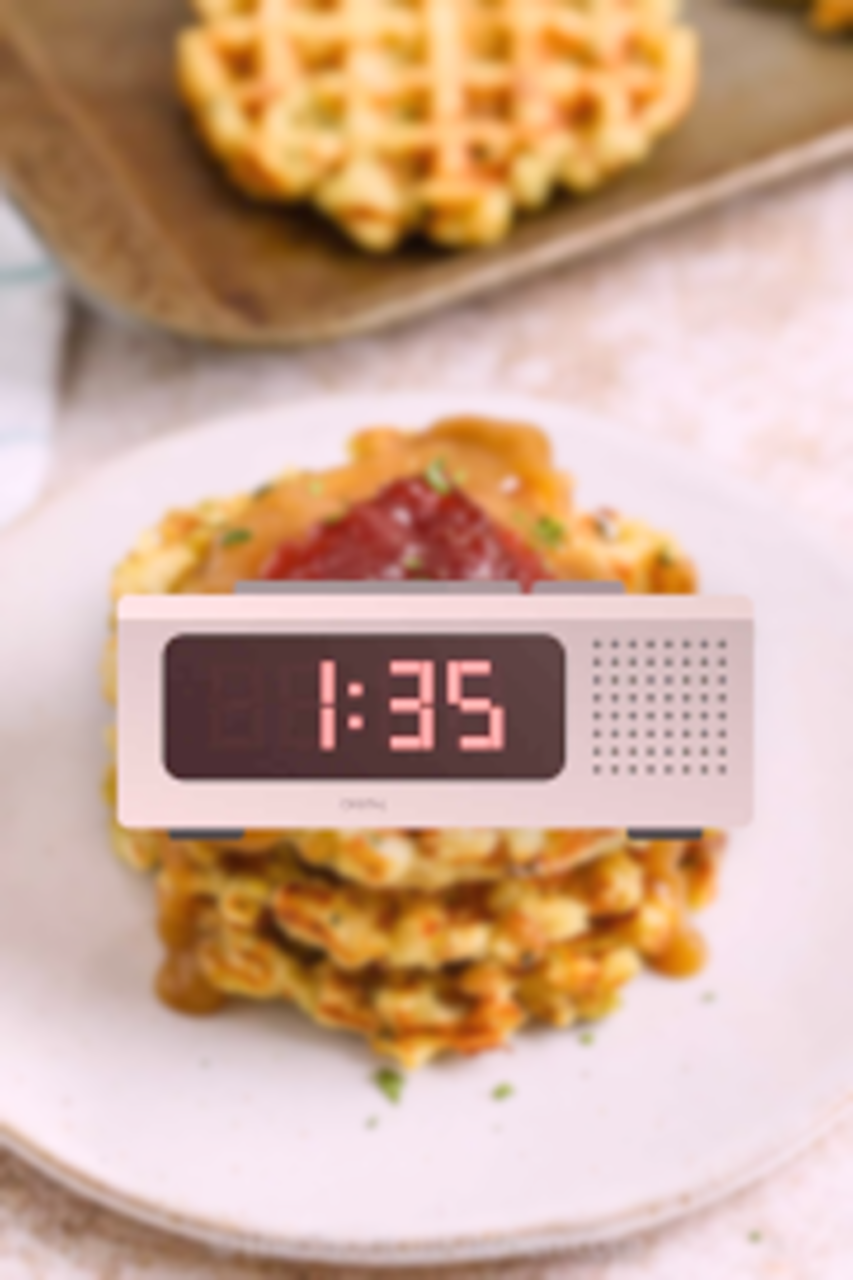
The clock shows 1h35
